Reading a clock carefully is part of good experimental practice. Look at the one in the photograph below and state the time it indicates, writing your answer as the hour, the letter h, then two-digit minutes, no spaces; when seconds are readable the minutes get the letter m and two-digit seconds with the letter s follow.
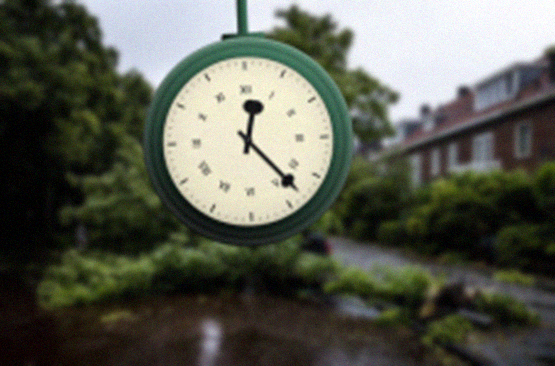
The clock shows 12h23
